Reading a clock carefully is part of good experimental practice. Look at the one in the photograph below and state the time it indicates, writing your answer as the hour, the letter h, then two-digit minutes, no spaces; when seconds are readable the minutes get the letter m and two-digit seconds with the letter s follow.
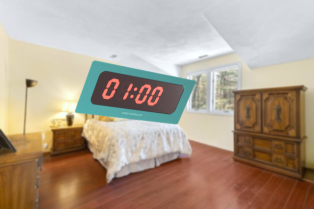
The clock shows 1h00
